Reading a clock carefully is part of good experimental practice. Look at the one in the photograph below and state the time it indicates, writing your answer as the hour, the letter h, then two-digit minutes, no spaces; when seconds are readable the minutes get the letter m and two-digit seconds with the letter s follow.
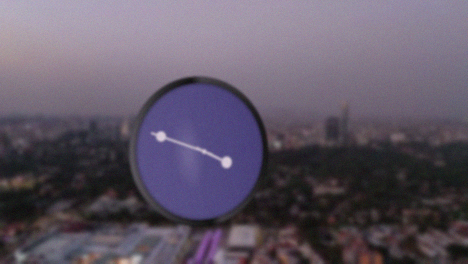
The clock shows 3h48
